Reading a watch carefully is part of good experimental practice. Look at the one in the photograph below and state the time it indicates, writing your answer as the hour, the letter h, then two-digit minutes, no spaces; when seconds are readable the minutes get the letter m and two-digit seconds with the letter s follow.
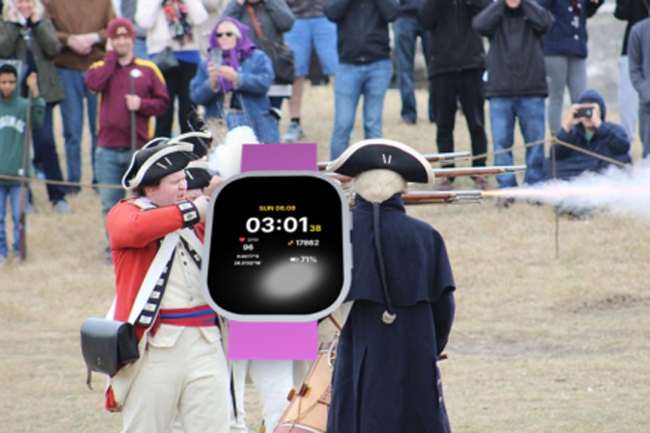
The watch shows 3h01
